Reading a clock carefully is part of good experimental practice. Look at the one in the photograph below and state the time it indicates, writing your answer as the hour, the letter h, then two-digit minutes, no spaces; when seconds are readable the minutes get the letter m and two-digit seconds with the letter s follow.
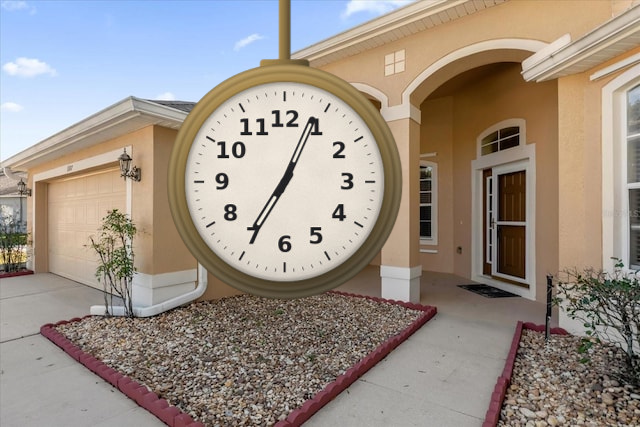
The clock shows 7h04
